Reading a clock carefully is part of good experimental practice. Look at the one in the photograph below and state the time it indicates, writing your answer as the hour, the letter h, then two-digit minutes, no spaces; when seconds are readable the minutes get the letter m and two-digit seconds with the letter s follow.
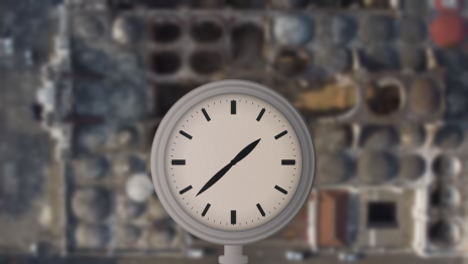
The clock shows 1h38
